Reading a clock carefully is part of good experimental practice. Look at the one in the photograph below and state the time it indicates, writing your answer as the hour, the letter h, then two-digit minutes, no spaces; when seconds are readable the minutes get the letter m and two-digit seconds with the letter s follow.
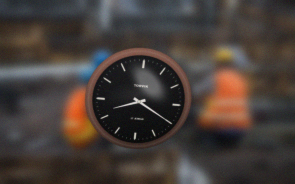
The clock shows 8h20
